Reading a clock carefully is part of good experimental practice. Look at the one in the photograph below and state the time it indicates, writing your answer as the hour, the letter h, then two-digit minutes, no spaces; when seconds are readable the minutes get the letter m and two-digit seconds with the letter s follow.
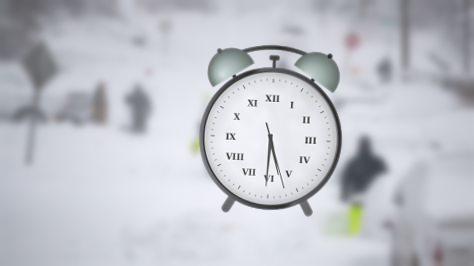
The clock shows 5h30m27s
